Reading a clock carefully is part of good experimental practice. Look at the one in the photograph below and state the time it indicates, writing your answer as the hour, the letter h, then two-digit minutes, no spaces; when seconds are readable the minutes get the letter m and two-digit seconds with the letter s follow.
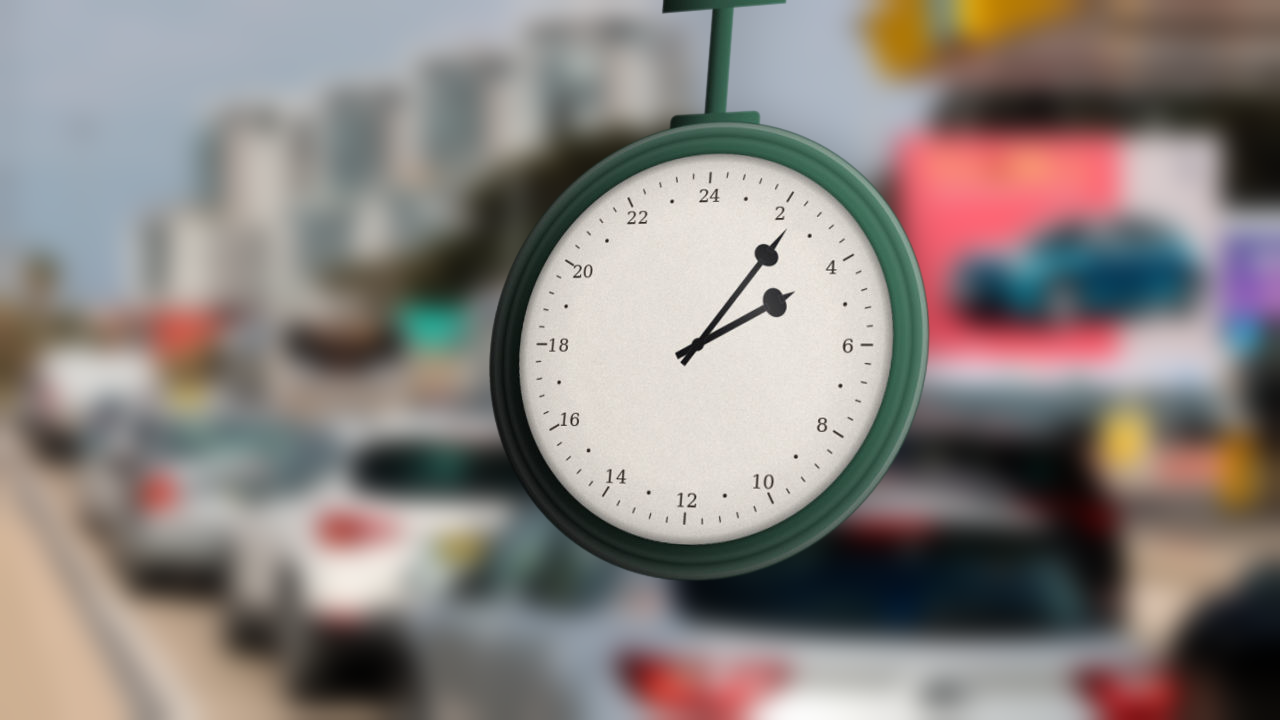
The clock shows 4h06
